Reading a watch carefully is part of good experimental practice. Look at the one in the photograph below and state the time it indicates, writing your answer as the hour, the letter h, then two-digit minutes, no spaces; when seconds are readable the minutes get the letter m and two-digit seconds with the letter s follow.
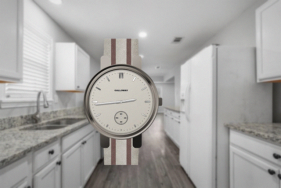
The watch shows 2h44
